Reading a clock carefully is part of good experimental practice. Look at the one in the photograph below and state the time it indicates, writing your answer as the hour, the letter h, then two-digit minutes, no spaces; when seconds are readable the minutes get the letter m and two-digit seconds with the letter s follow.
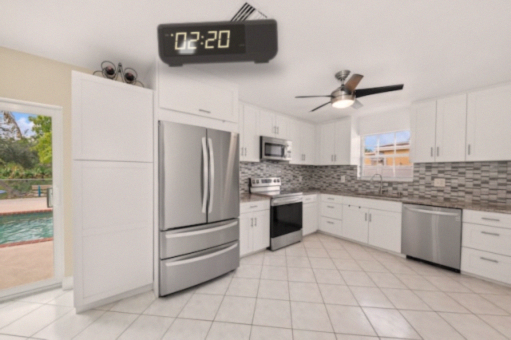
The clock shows 2h20
